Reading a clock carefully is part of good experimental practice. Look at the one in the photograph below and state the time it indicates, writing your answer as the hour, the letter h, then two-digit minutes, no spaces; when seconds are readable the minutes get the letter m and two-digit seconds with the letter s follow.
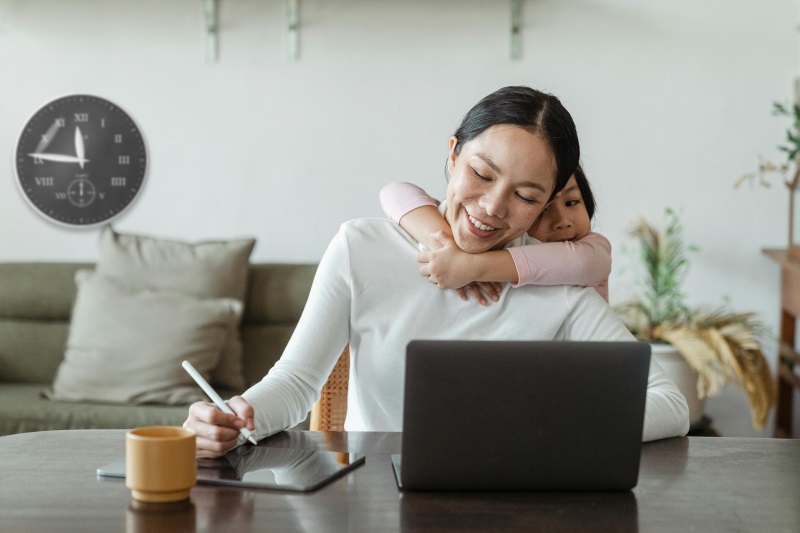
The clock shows 11h46
